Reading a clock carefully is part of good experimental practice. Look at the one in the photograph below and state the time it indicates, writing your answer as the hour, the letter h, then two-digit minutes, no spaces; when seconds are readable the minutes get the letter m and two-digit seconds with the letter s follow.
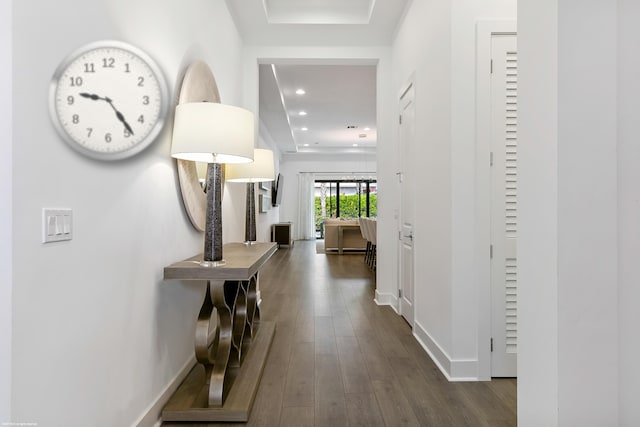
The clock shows 9h24
